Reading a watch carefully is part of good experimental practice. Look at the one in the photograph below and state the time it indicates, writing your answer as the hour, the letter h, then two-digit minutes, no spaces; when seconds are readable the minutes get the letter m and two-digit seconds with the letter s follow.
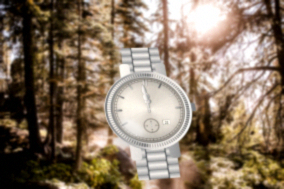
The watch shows 11h59
